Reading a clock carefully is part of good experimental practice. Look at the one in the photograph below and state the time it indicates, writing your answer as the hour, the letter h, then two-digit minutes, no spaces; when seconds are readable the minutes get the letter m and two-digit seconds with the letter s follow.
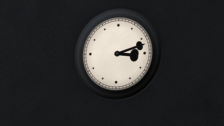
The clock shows 3h12
